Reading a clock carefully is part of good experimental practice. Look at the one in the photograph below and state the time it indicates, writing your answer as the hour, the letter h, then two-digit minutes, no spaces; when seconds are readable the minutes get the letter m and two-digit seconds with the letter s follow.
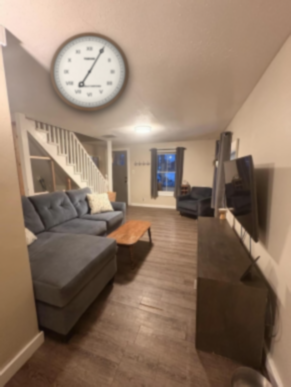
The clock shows 7h05
